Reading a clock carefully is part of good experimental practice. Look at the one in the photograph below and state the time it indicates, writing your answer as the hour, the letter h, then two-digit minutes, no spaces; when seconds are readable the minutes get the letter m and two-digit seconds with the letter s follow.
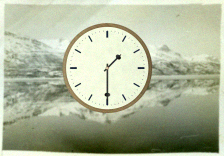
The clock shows 1h30
